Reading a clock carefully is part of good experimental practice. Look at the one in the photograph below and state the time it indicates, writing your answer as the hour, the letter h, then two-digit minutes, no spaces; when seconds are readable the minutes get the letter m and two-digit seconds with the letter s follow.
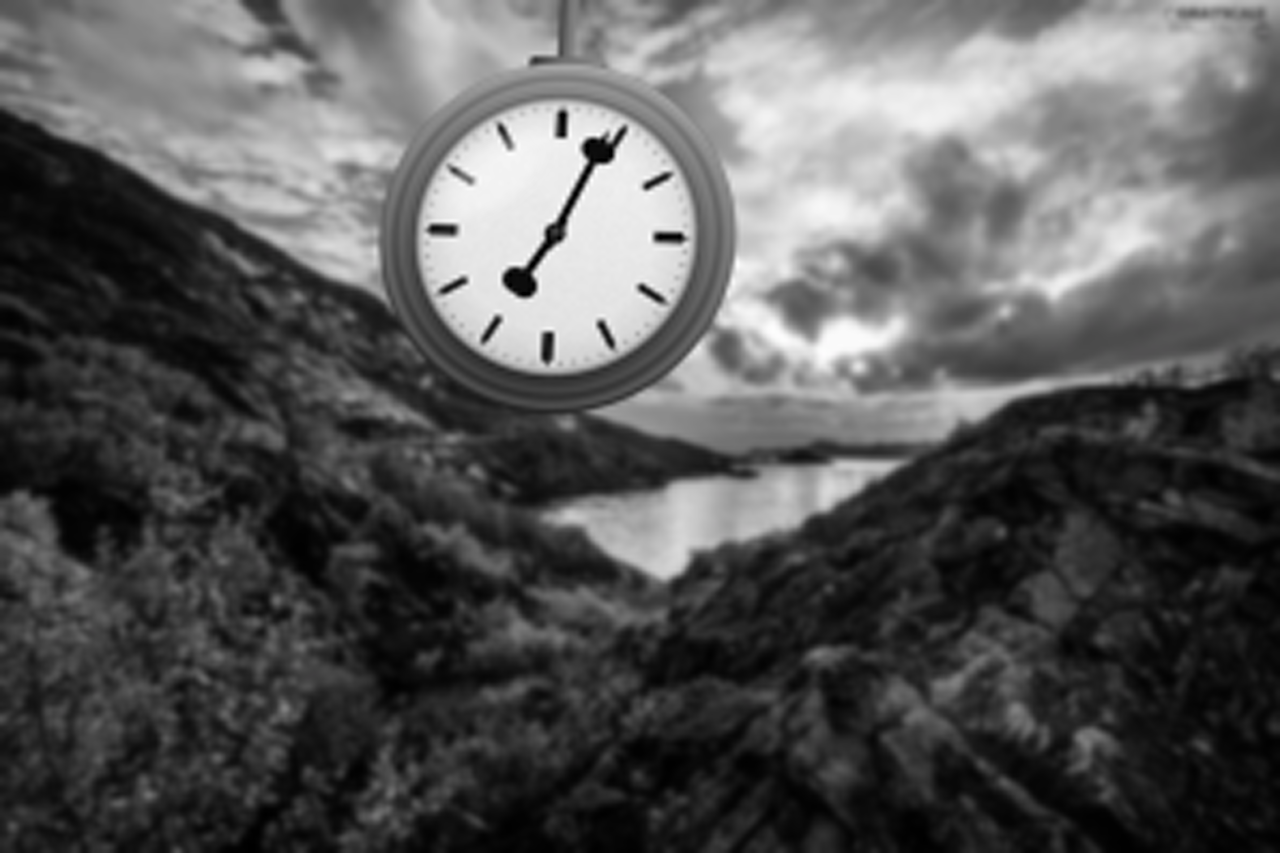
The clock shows 7h04
